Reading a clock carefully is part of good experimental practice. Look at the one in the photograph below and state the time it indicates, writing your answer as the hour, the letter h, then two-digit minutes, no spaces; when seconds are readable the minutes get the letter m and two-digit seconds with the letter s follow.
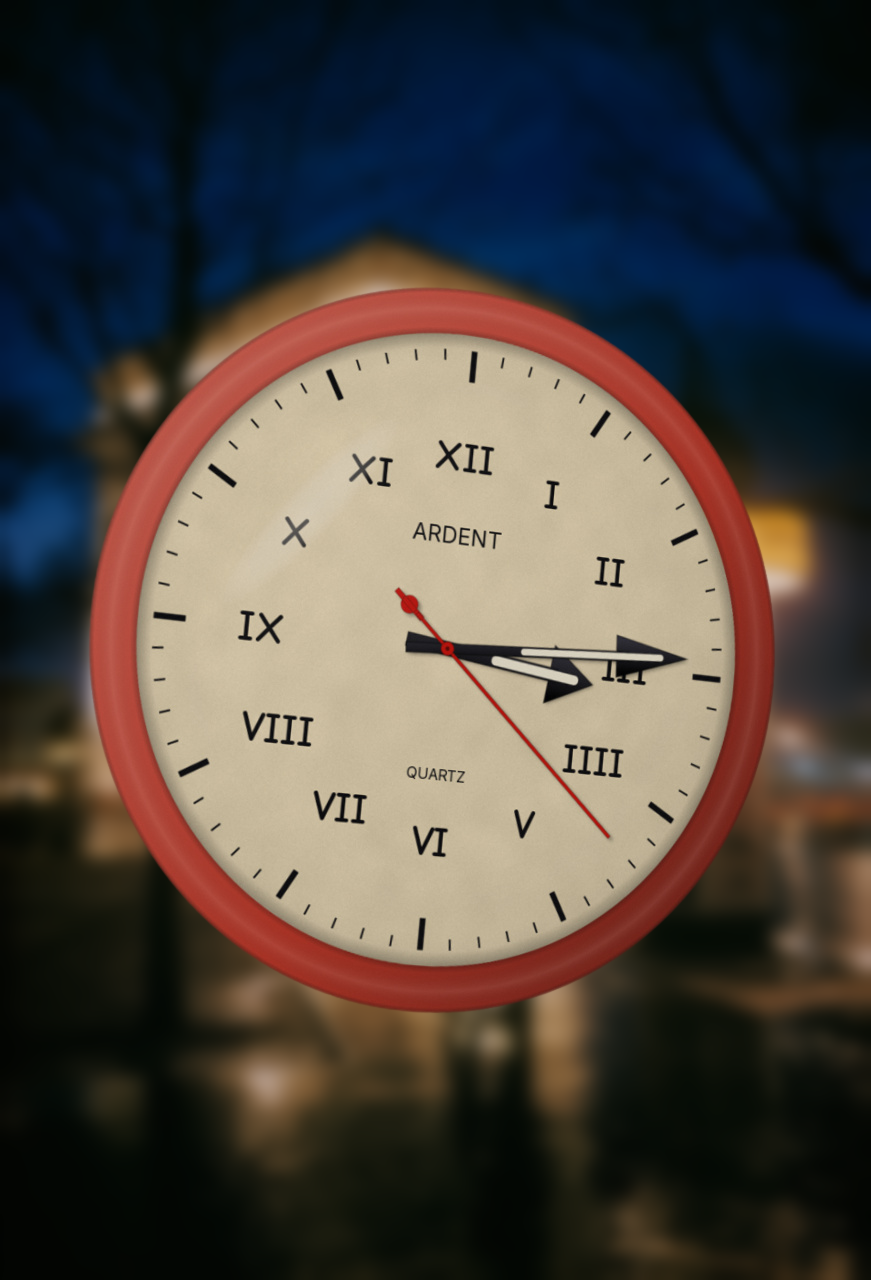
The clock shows 3h14m22s
